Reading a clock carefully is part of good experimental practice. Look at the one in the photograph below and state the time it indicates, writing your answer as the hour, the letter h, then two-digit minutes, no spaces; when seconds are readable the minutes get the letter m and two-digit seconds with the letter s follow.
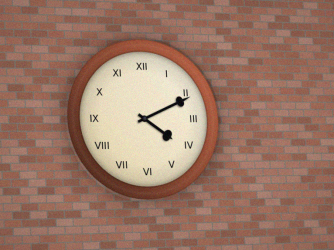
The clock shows 4h11
